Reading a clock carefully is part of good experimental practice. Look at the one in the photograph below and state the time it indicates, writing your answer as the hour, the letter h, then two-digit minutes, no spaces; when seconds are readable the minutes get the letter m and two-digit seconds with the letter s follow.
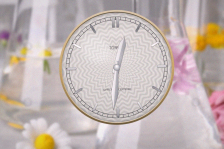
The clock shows 12h31
